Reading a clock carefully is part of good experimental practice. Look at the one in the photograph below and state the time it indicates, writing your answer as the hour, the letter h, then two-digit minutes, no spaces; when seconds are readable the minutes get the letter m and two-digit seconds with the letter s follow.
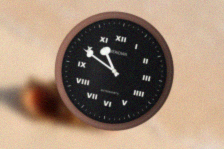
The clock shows 10h49
